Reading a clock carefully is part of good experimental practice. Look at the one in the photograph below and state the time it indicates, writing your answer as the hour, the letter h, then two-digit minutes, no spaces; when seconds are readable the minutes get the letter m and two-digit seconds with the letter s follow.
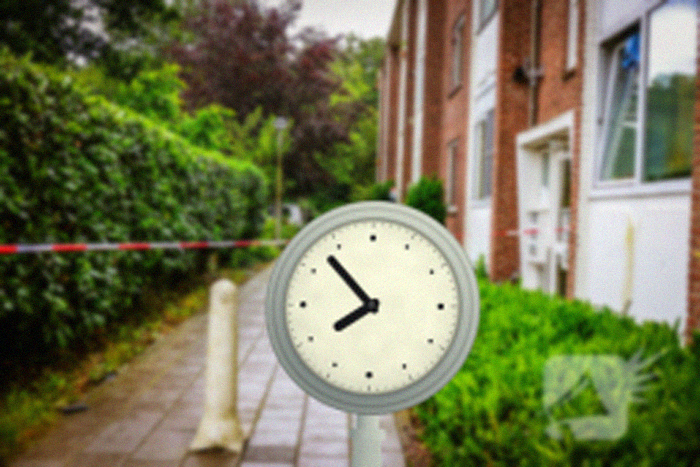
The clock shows 7h53
